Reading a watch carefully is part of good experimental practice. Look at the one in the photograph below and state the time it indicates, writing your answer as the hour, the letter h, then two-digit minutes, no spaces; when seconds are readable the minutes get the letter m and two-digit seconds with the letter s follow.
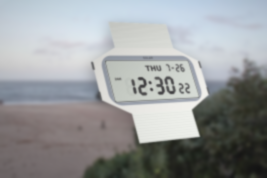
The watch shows 12h30m22s
